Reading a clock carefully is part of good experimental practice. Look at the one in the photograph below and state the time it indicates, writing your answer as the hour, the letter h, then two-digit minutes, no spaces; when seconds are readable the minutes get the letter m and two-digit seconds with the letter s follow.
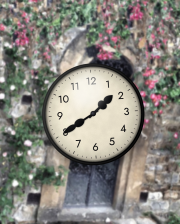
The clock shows 1h40
